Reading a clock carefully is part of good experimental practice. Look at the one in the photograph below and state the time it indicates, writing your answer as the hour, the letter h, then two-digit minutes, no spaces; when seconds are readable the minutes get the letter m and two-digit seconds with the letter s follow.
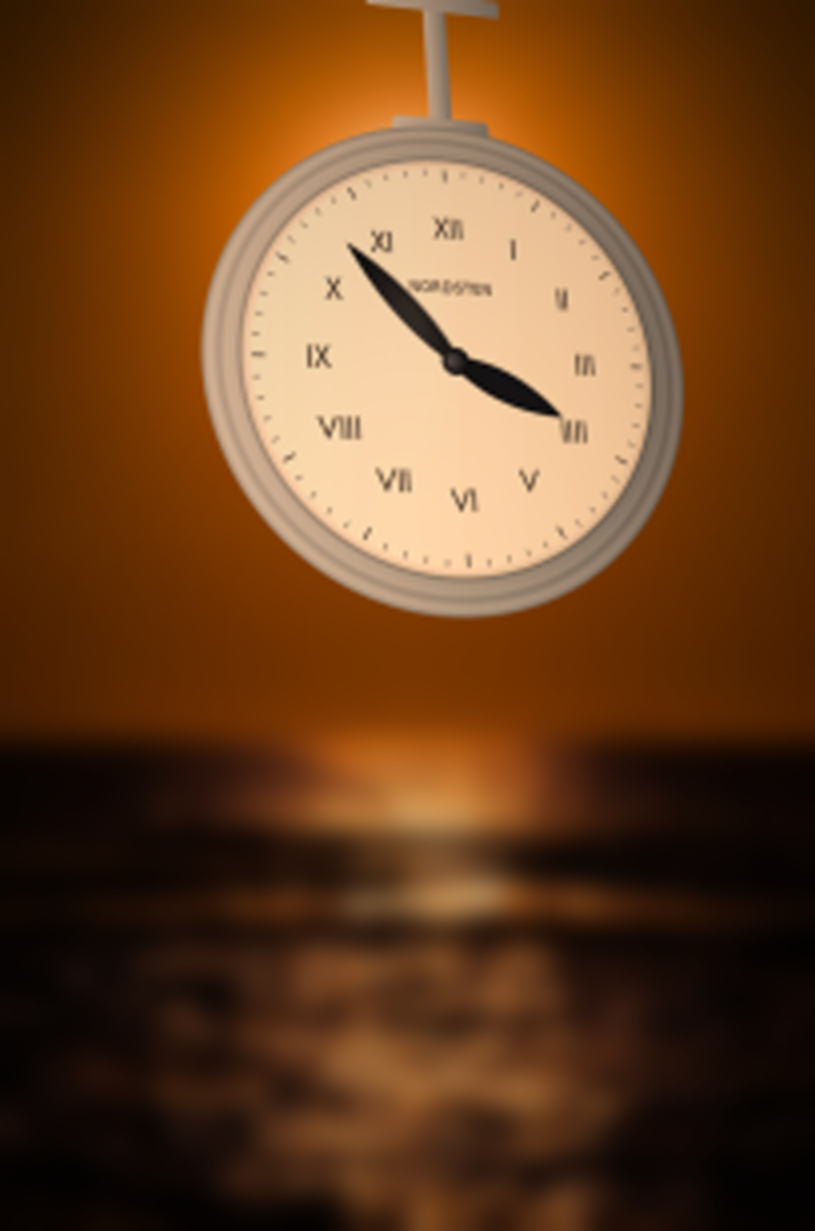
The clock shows 3h53
